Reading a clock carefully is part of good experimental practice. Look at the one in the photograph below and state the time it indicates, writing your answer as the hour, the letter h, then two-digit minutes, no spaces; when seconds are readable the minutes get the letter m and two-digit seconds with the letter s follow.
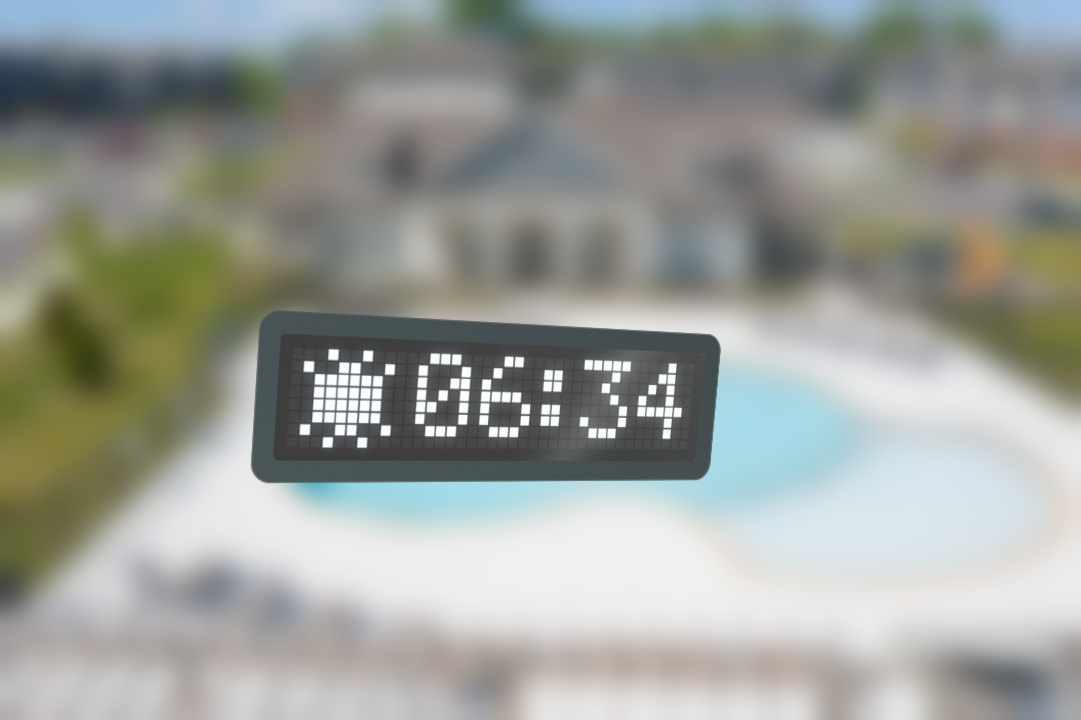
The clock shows 6h34
